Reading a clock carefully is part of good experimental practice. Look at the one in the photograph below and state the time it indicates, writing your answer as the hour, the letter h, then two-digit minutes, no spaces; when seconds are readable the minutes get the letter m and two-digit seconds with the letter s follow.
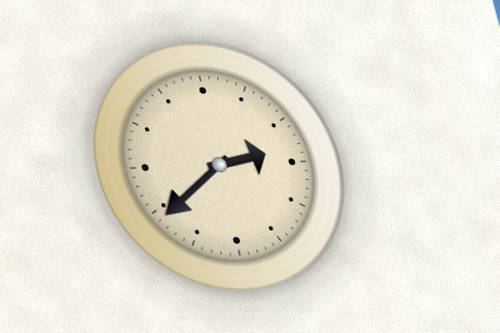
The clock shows 2h39
